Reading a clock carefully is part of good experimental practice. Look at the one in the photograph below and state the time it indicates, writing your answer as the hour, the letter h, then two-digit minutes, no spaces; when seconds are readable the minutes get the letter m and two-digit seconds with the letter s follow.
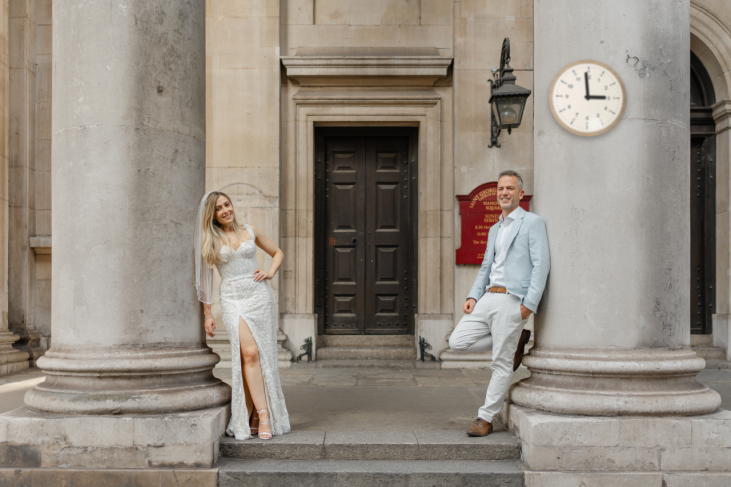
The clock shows 2h59
